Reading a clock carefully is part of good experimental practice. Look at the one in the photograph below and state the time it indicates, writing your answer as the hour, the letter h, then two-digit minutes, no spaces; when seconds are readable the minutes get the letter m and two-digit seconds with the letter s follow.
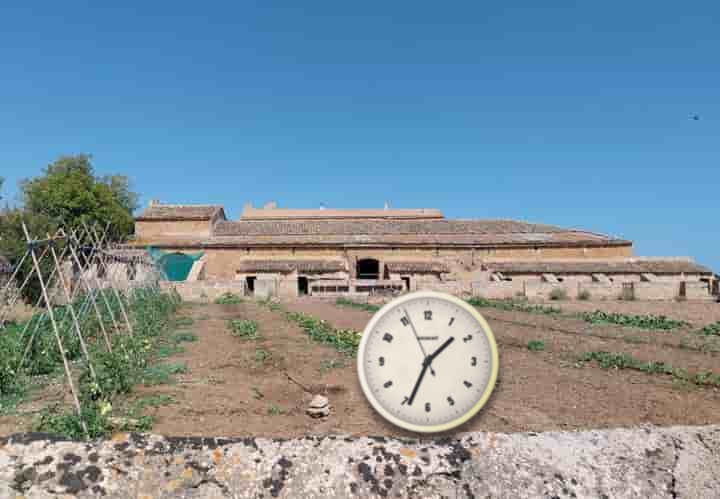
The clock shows 1h33m56s
